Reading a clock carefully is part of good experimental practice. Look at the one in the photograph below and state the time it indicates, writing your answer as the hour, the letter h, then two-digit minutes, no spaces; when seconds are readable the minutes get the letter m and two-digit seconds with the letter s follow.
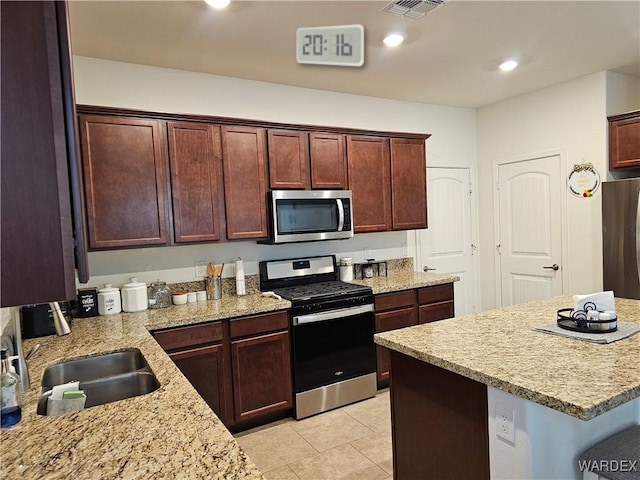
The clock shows 20h16
